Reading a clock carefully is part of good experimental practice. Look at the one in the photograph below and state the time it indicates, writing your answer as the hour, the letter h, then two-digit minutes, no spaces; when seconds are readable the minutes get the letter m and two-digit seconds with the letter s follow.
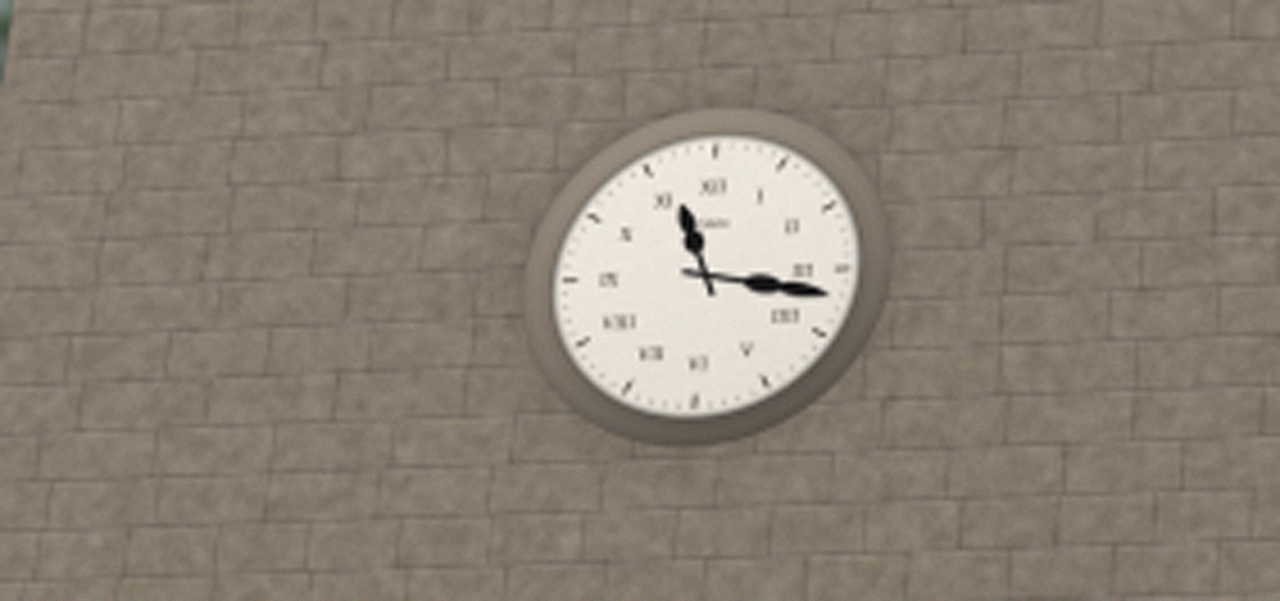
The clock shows 11h17
